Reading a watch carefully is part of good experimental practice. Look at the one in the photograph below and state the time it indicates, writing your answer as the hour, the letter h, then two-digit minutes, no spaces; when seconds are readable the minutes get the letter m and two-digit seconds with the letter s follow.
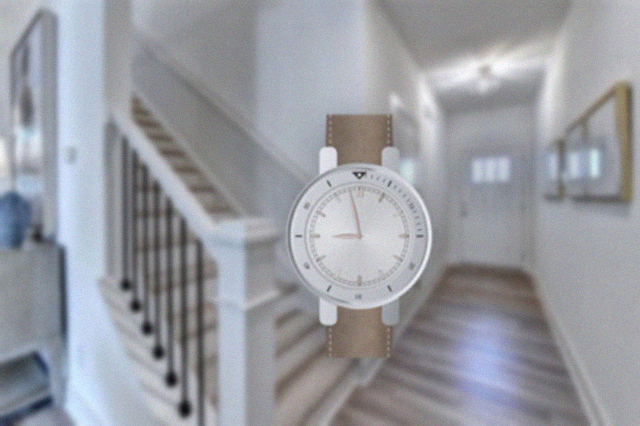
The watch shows 8h58
